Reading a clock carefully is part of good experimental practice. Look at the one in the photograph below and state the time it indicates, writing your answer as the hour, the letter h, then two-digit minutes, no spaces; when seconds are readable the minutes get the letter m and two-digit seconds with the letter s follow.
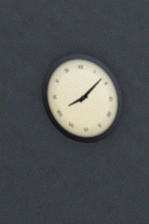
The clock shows 8h08
